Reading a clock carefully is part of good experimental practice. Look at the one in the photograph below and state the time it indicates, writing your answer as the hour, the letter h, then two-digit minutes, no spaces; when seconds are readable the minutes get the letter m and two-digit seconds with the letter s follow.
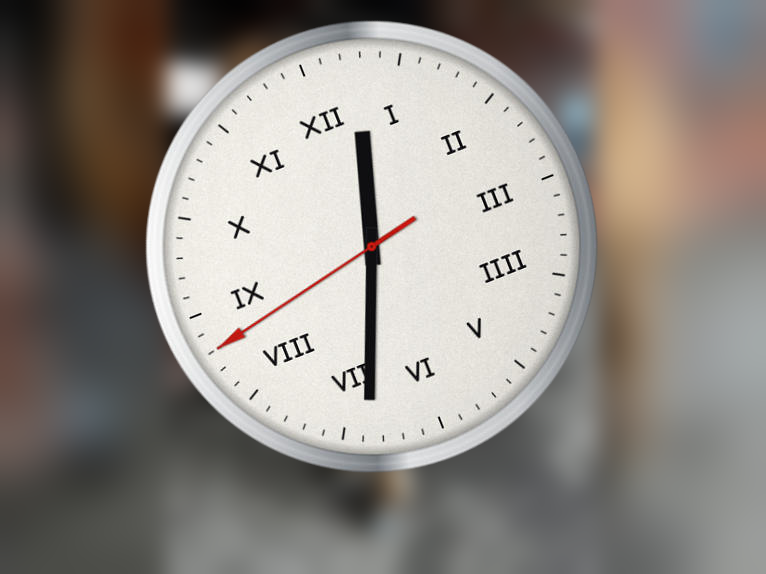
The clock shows 12h33m43s
